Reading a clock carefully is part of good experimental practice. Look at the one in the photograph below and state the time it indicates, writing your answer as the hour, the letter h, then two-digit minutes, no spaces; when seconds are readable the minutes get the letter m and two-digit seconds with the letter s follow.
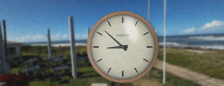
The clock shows 8h52
